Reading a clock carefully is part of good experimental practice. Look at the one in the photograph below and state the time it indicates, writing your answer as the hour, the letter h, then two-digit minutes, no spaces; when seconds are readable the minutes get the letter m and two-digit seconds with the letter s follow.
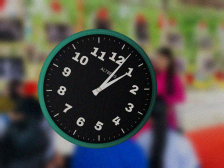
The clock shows 1h02
